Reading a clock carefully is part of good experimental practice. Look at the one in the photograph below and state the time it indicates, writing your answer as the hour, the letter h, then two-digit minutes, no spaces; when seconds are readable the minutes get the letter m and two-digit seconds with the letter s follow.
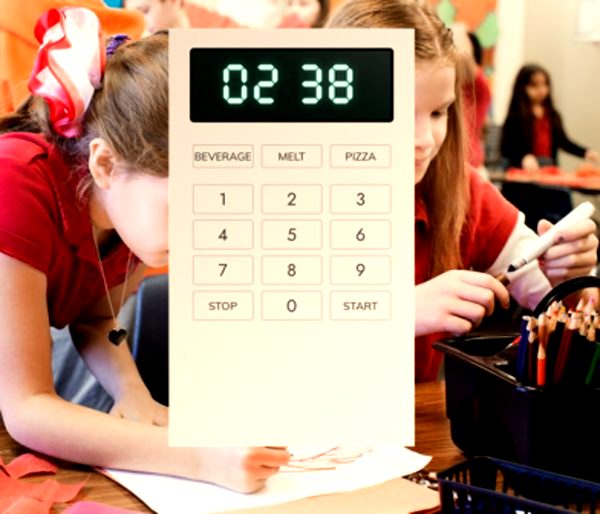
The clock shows 2h38
